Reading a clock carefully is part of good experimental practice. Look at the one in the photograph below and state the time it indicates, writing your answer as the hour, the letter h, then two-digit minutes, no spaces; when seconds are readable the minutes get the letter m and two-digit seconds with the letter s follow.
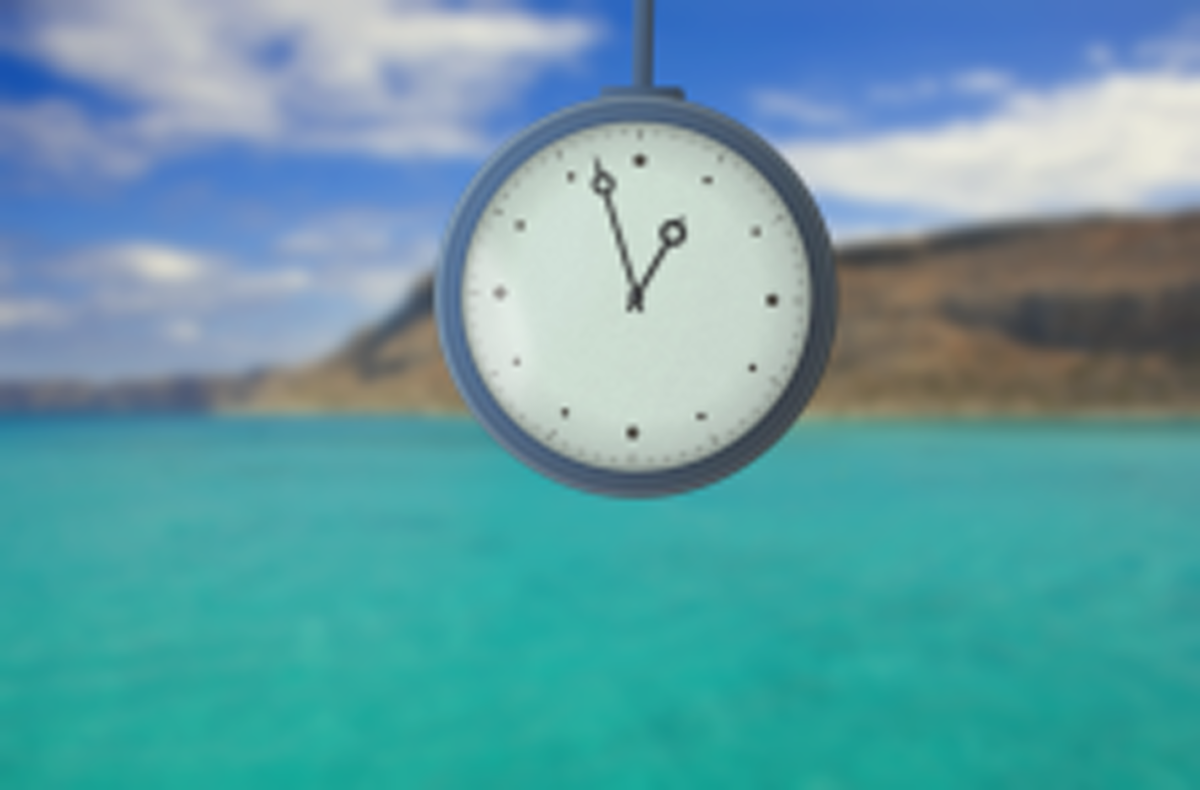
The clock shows 12h57
